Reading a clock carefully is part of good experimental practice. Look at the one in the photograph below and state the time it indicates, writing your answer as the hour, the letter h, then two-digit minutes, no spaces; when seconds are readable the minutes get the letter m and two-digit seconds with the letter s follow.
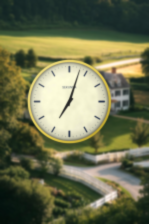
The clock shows 7h03
